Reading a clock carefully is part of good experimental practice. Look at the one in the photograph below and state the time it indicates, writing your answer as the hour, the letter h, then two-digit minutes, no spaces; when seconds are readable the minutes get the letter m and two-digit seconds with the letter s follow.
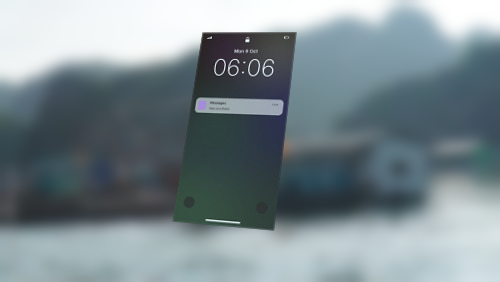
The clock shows 6h06
